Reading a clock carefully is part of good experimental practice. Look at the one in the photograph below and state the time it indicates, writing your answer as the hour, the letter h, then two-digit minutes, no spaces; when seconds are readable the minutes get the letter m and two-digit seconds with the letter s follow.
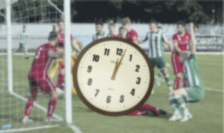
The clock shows 12h02
